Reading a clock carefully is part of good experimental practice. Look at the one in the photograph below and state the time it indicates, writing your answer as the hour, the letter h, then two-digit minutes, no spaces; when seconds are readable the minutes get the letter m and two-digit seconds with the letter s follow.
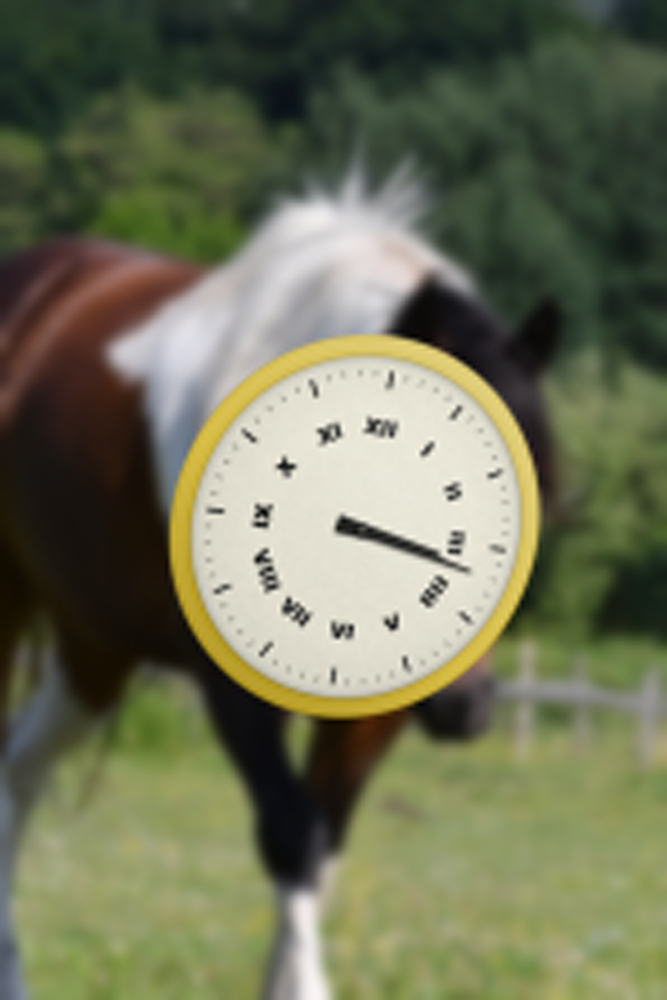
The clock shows 3h17
